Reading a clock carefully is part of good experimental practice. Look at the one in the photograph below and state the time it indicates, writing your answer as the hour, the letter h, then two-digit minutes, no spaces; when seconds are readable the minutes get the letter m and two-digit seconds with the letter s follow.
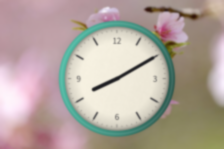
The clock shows 8h10
